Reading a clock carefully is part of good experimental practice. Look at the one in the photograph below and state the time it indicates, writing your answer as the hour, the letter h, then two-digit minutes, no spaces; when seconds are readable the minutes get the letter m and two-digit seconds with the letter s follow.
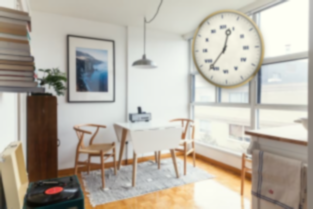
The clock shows 12h37
